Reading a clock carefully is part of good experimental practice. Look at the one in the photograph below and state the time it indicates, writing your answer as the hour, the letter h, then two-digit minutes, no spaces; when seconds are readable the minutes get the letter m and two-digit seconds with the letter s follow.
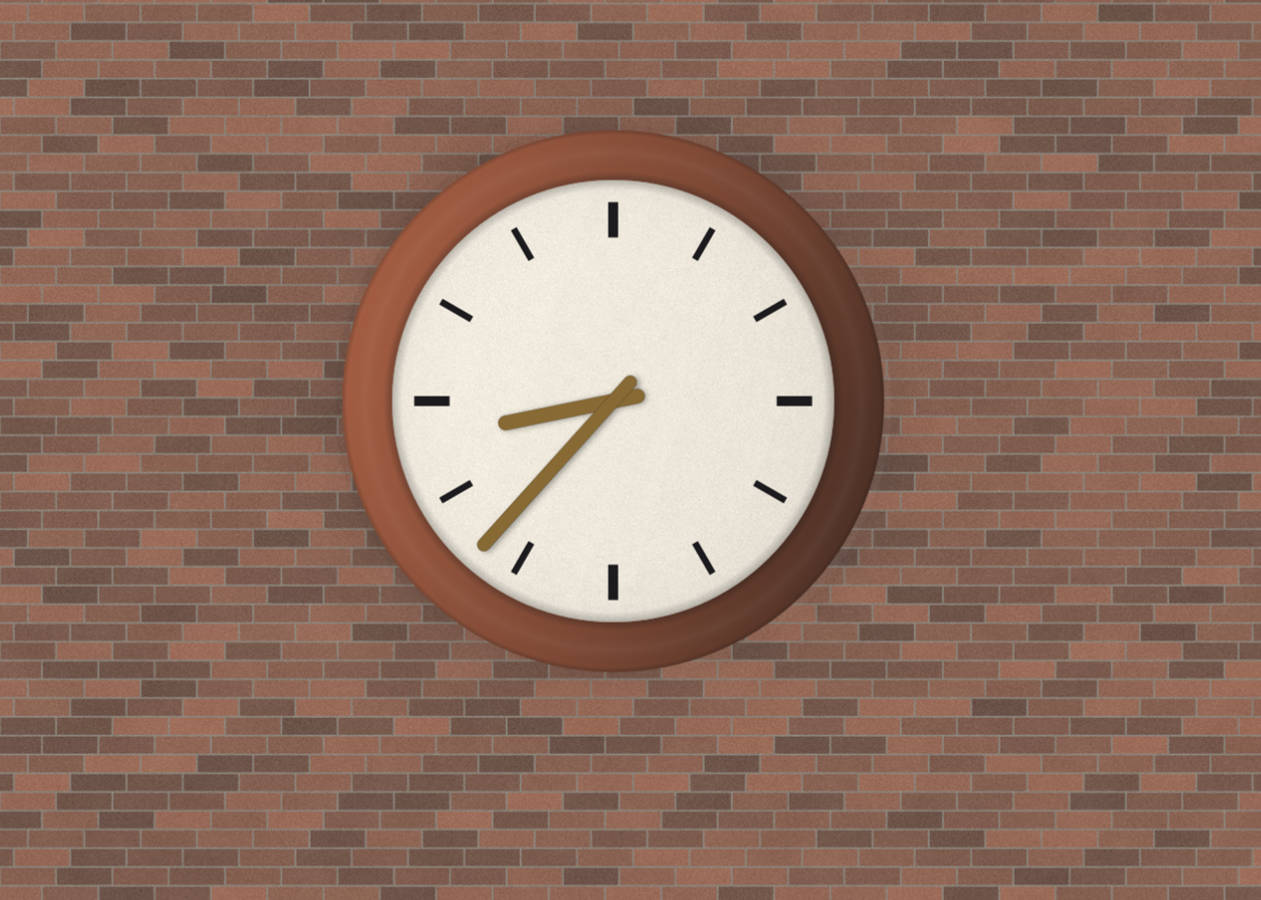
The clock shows 8h37
